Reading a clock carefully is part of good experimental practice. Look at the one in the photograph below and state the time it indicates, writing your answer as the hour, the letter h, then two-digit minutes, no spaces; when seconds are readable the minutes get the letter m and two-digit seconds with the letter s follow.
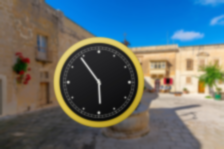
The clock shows 5h54
